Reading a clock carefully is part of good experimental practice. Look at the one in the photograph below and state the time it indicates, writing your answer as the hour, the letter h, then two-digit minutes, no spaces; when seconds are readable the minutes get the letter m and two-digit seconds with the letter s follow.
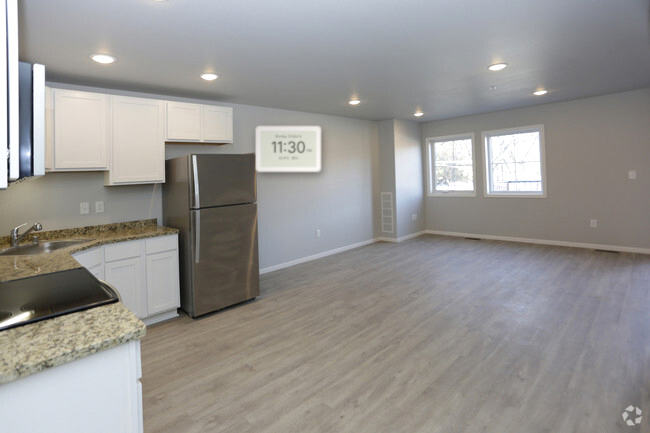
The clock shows 11h30
